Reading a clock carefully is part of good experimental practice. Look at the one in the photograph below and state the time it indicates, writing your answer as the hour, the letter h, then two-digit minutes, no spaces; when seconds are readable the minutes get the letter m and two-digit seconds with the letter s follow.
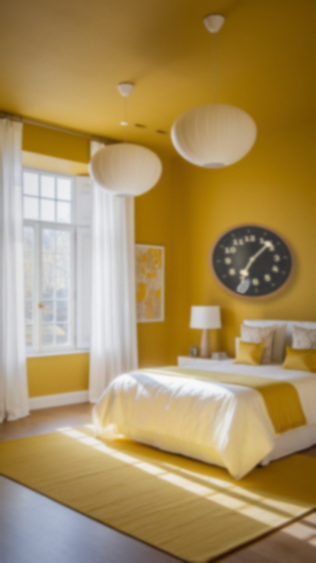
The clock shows 7h08
